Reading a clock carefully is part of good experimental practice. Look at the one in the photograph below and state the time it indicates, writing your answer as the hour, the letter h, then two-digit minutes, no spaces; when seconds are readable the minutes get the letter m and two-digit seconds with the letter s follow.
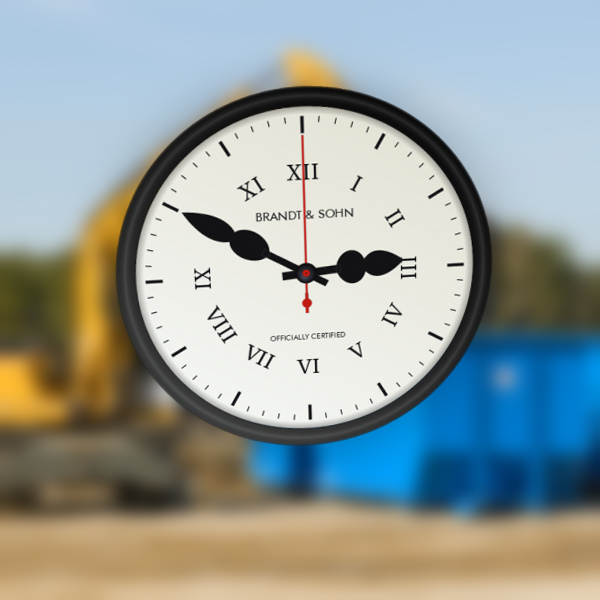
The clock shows 2h50m00s
